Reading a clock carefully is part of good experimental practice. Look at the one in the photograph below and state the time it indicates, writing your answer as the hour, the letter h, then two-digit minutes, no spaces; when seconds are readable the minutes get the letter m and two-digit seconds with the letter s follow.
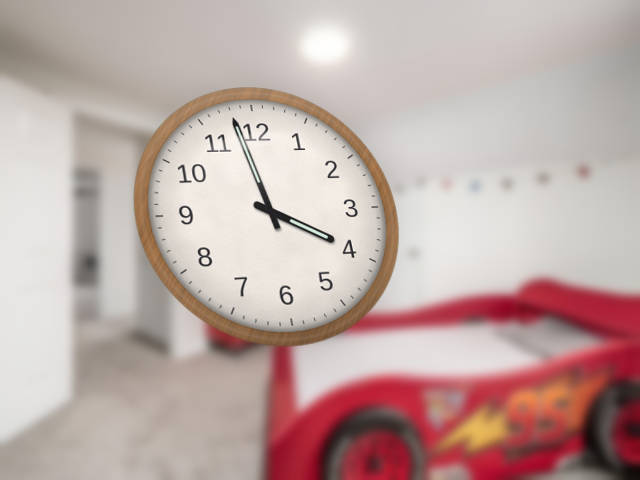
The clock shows 3h58
